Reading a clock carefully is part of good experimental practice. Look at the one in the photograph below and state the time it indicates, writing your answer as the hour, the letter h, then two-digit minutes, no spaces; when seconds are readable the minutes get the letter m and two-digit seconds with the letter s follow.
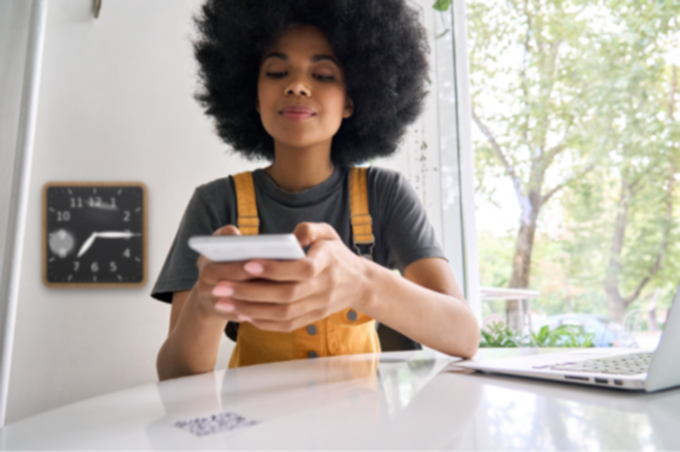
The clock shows 7h15
